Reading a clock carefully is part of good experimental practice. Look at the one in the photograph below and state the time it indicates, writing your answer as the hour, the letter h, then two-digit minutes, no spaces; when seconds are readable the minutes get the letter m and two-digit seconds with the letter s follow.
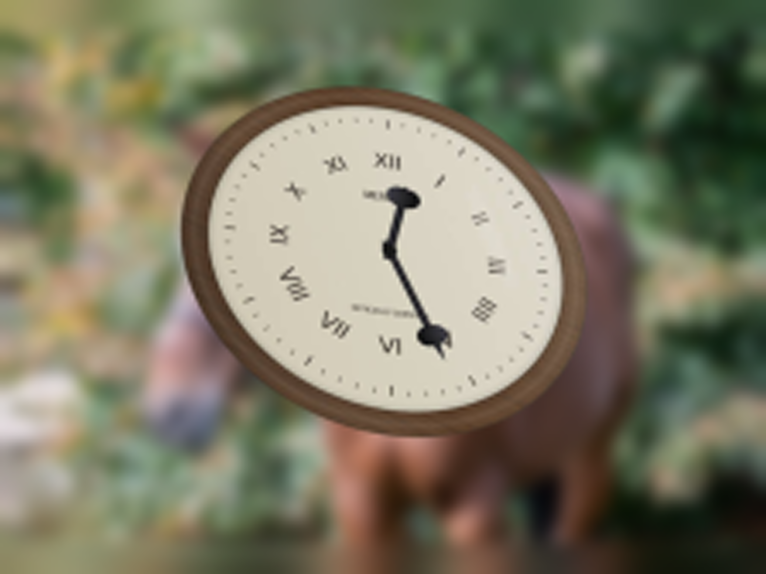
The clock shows 12h26
